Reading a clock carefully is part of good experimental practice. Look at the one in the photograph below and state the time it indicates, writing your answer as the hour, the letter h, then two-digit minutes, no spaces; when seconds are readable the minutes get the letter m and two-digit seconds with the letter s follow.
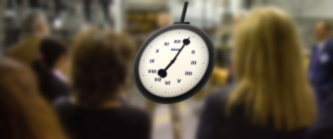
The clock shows 7h04
